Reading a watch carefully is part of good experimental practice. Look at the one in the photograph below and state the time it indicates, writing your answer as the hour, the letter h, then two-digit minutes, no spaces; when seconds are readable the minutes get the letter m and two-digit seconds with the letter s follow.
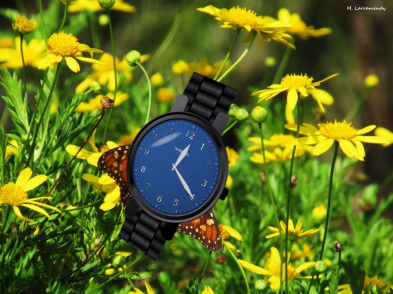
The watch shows 12h20
